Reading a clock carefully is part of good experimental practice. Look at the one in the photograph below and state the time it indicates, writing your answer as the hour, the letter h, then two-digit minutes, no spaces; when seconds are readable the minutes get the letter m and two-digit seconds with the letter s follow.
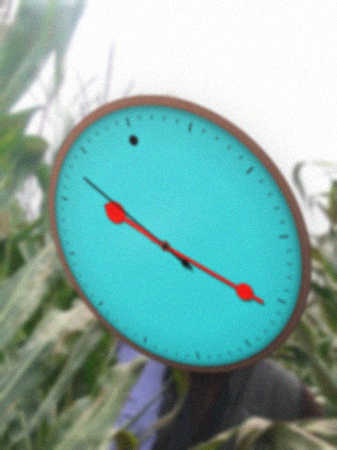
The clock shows 10h20m53s
